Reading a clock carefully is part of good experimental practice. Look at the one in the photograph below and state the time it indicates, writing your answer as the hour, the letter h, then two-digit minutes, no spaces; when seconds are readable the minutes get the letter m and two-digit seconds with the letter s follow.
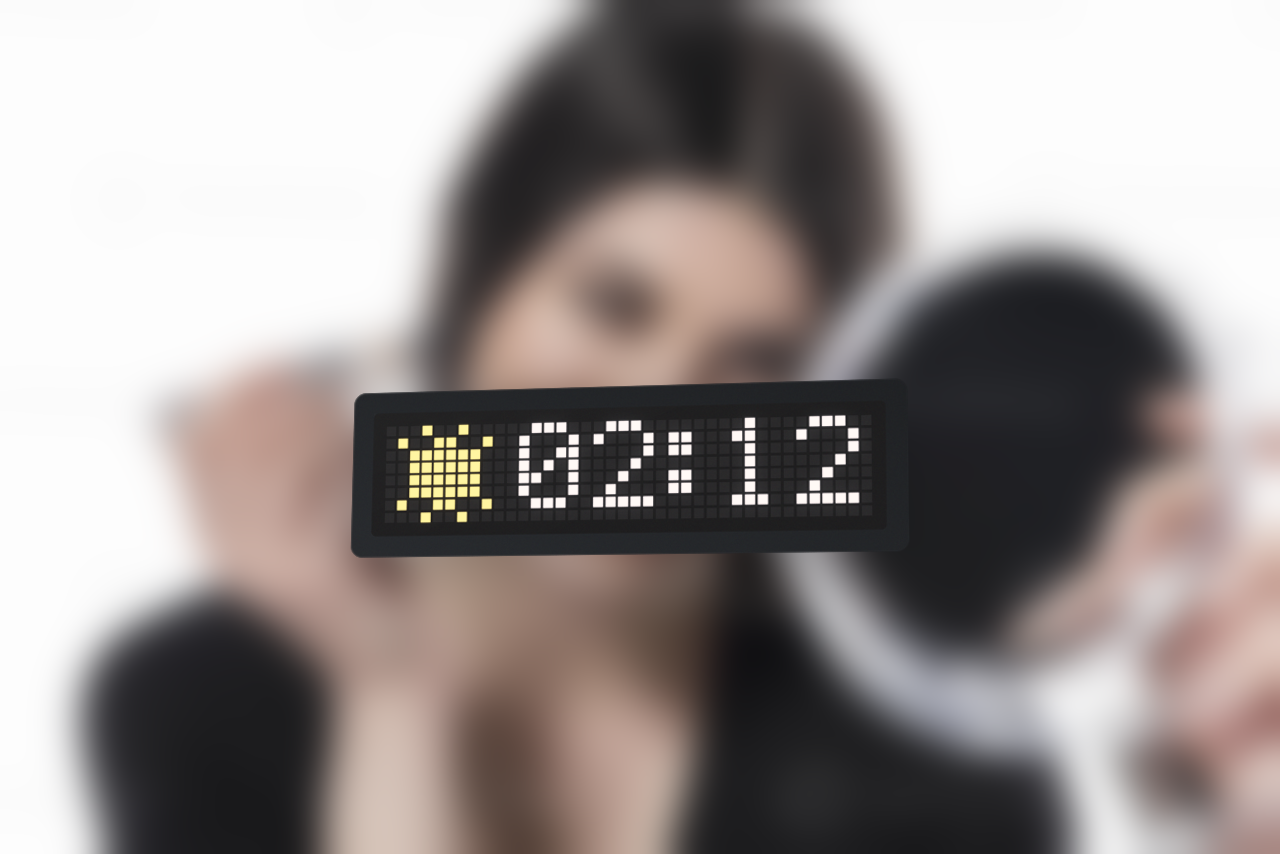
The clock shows 2h12
